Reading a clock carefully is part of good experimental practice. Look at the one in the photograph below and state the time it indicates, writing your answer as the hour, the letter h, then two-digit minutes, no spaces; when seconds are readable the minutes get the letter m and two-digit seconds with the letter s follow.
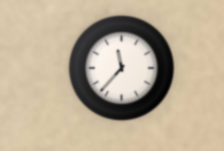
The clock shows 11h37
